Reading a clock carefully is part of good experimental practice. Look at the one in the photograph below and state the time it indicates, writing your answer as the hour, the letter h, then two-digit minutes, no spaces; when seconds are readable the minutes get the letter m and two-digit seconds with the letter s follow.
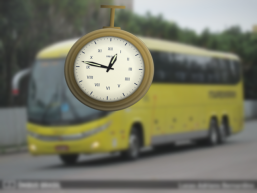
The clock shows 12h47
